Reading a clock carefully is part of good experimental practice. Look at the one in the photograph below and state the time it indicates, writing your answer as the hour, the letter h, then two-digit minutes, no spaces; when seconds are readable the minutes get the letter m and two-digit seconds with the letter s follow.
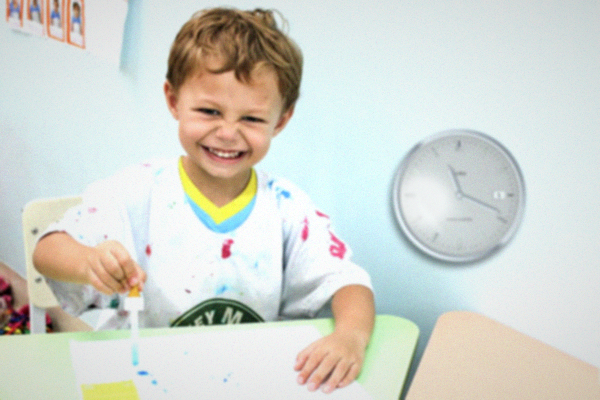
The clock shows 11h19
